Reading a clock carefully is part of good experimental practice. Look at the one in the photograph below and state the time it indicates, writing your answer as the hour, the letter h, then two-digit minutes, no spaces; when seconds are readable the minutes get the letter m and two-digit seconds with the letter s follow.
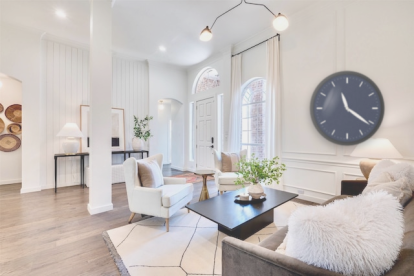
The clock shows 11h21
